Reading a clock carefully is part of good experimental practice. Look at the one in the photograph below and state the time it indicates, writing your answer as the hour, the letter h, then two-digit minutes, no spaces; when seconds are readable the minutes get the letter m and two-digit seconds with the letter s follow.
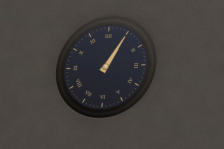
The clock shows 1h05
